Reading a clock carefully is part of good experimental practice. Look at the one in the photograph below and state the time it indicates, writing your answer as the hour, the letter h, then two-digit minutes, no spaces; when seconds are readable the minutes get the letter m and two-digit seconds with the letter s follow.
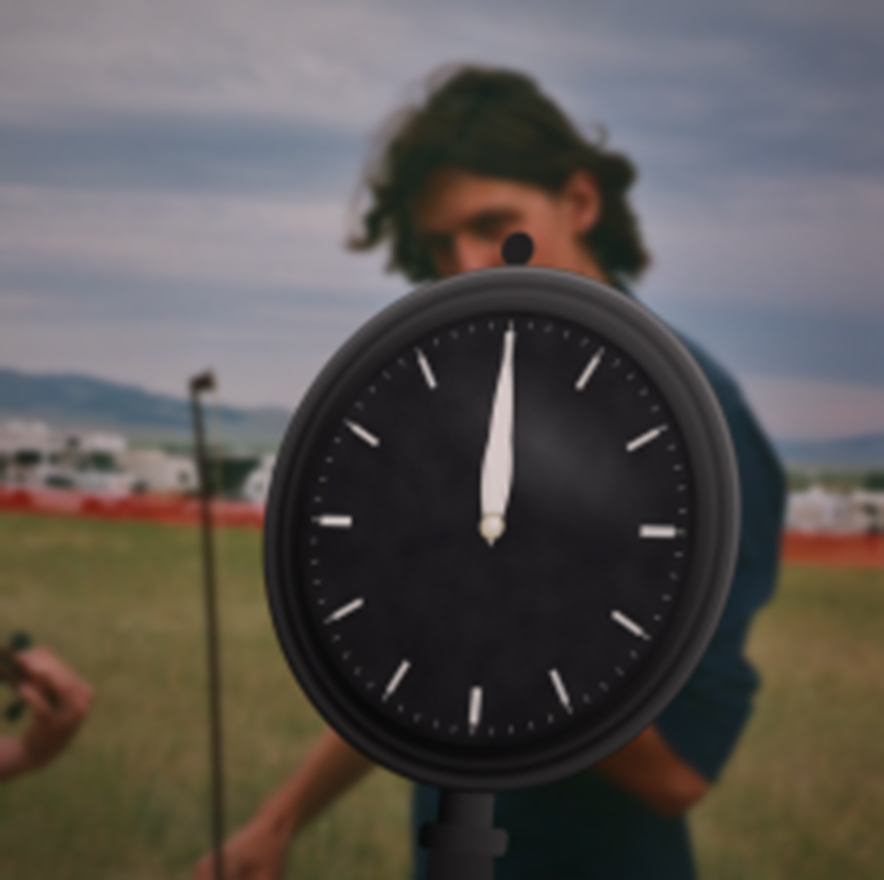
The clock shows 12h00
